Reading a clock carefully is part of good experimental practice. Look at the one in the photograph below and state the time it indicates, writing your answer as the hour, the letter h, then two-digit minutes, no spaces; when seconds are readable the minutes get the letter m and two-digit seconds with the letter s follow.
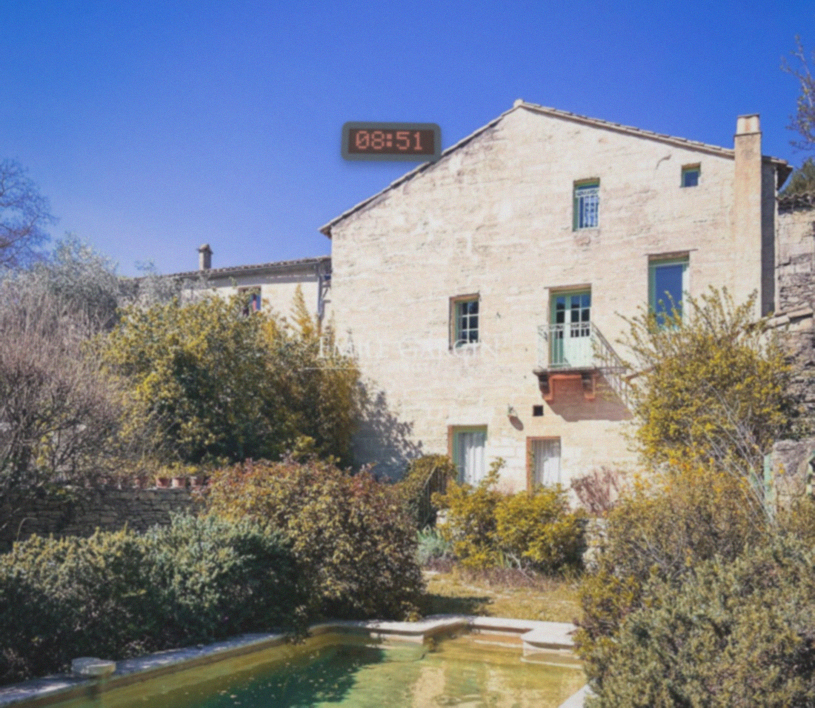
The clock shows 8h51
